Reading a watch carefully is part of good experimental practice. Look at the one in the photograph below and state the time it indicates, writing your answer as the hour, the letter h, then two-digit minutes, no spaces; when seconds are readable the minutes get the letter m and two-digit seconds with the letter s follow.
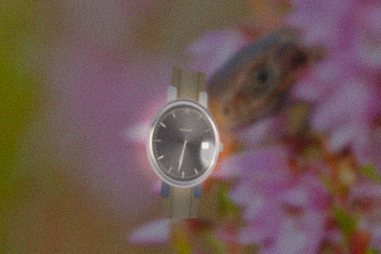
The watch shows 6h32
